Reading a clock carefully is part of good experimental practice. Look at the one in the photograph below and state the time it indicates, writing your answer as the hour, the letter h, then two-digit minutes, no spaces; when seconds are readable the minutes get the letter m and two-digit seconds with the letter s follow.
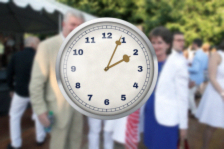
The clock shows 2h04
